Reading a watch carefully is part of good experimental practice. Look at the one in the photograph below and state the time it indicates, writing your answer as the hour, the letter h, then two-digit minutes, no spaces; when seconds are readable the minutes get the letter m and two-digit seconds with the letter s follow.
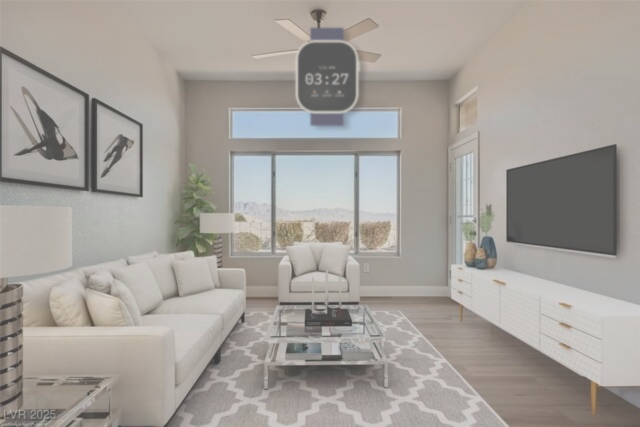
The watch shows 3h27
